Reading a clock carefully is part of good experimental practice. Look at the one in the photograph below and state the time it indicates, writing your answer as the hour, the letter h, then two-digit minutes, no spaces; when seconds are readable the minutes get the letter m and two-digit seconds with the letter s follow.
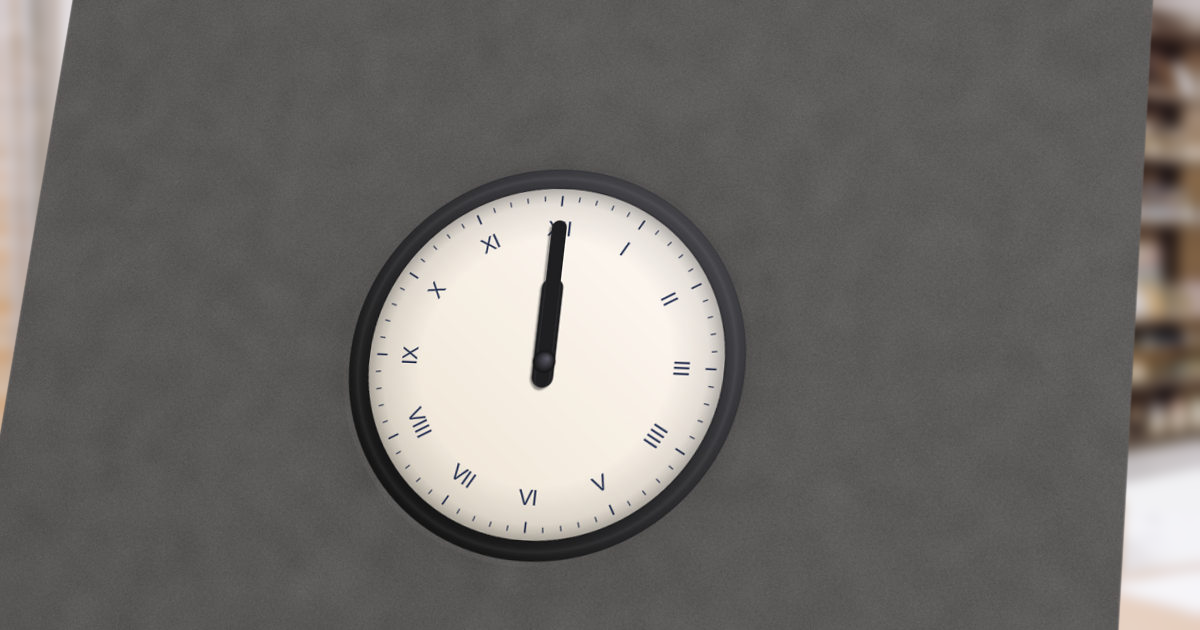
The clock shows 12h00
